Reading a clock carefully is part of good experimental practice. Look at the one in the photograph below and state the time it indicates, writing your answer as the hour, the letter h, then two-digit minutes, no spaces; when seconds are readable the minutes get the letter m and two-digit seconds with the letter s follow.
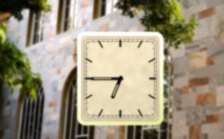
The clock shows 6h45
